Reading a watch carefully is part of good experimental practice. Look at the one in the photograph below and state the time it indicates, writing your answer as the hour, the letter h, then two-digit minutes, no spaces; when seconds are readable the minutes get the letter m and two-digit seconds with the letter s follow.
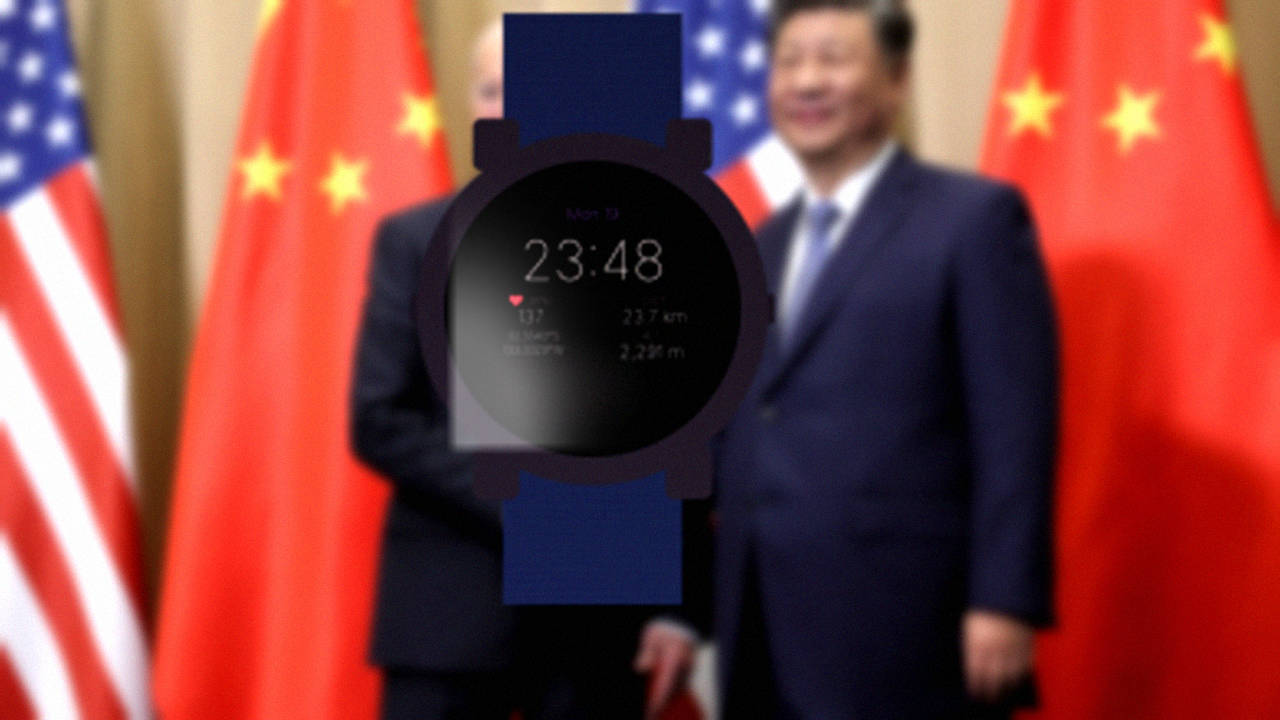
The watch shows 23h48
